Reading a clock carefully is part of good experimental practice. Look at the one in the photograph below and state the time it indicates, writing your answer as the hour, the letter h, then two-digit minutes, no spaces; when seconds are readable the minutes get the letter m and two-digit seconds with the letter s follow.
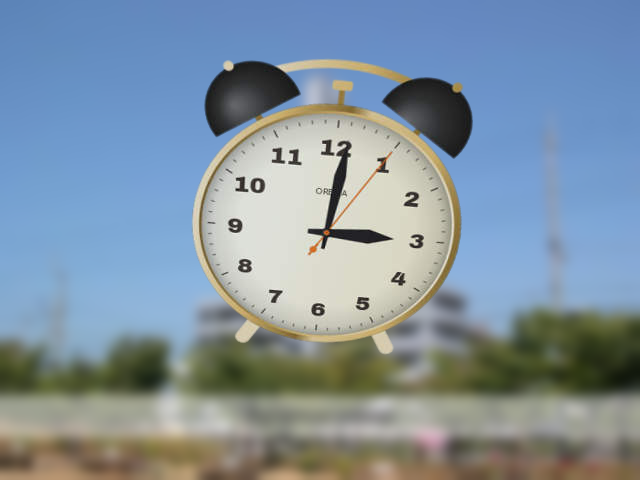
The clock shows 3h01m05s
